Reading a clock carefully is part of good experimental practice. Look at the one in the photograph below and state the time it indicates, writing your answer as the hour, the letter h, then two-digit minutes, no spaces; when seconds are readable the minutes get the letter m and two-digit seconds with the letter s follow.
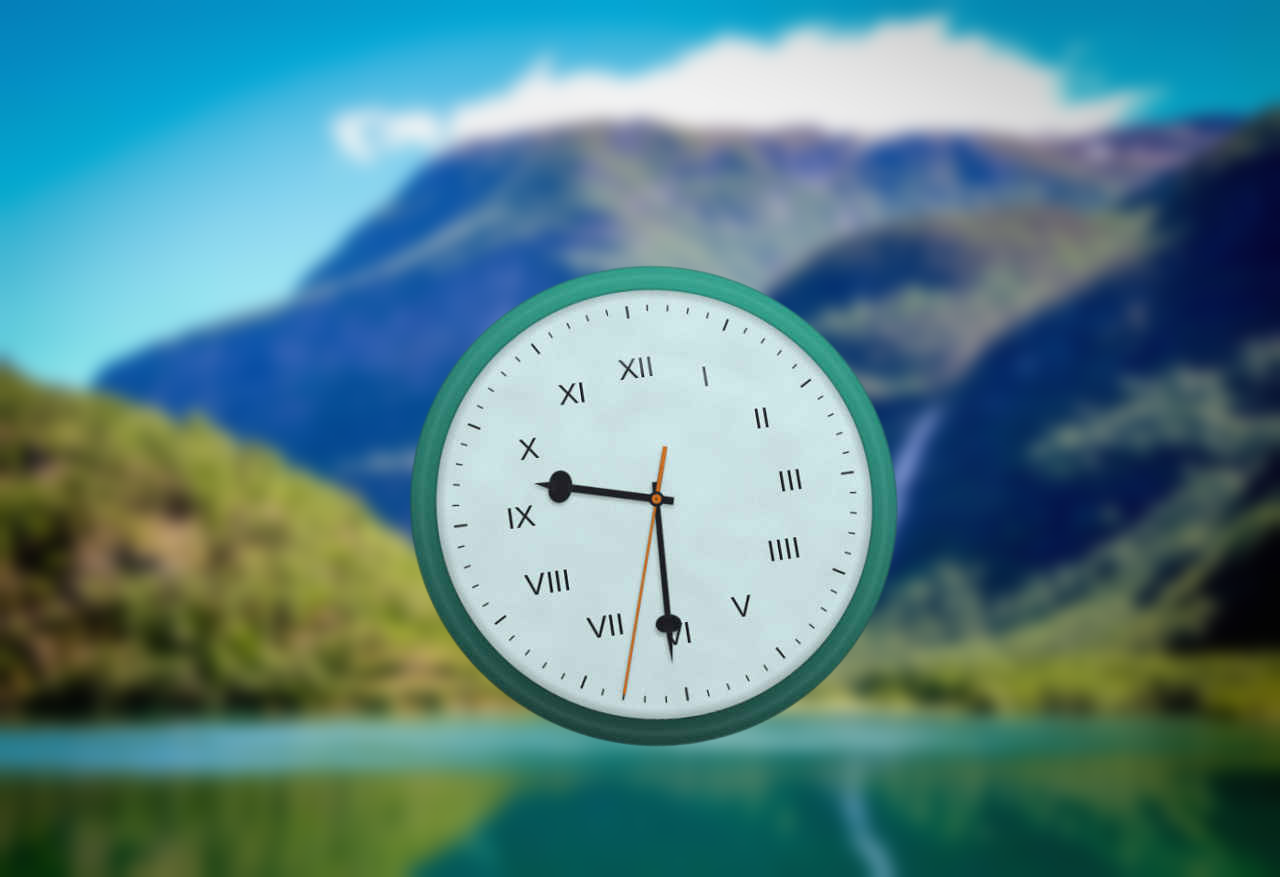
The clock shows 9h30m33s
